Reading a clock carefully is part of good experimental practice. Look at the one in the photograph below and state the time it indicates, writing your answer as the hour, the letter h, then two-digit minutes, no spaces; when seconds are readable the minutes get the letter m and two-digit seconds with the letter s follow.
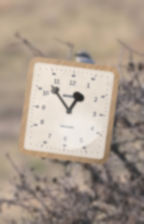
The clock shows 12h53
